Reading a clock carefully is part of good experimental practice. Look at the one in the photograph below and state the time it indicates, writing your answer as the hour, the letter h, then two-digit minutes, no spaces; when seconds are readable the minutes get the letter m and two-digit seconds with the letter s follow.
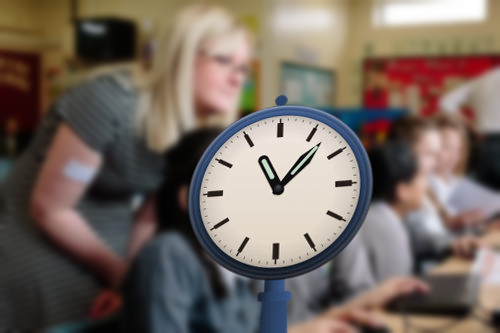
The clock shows 11h07
